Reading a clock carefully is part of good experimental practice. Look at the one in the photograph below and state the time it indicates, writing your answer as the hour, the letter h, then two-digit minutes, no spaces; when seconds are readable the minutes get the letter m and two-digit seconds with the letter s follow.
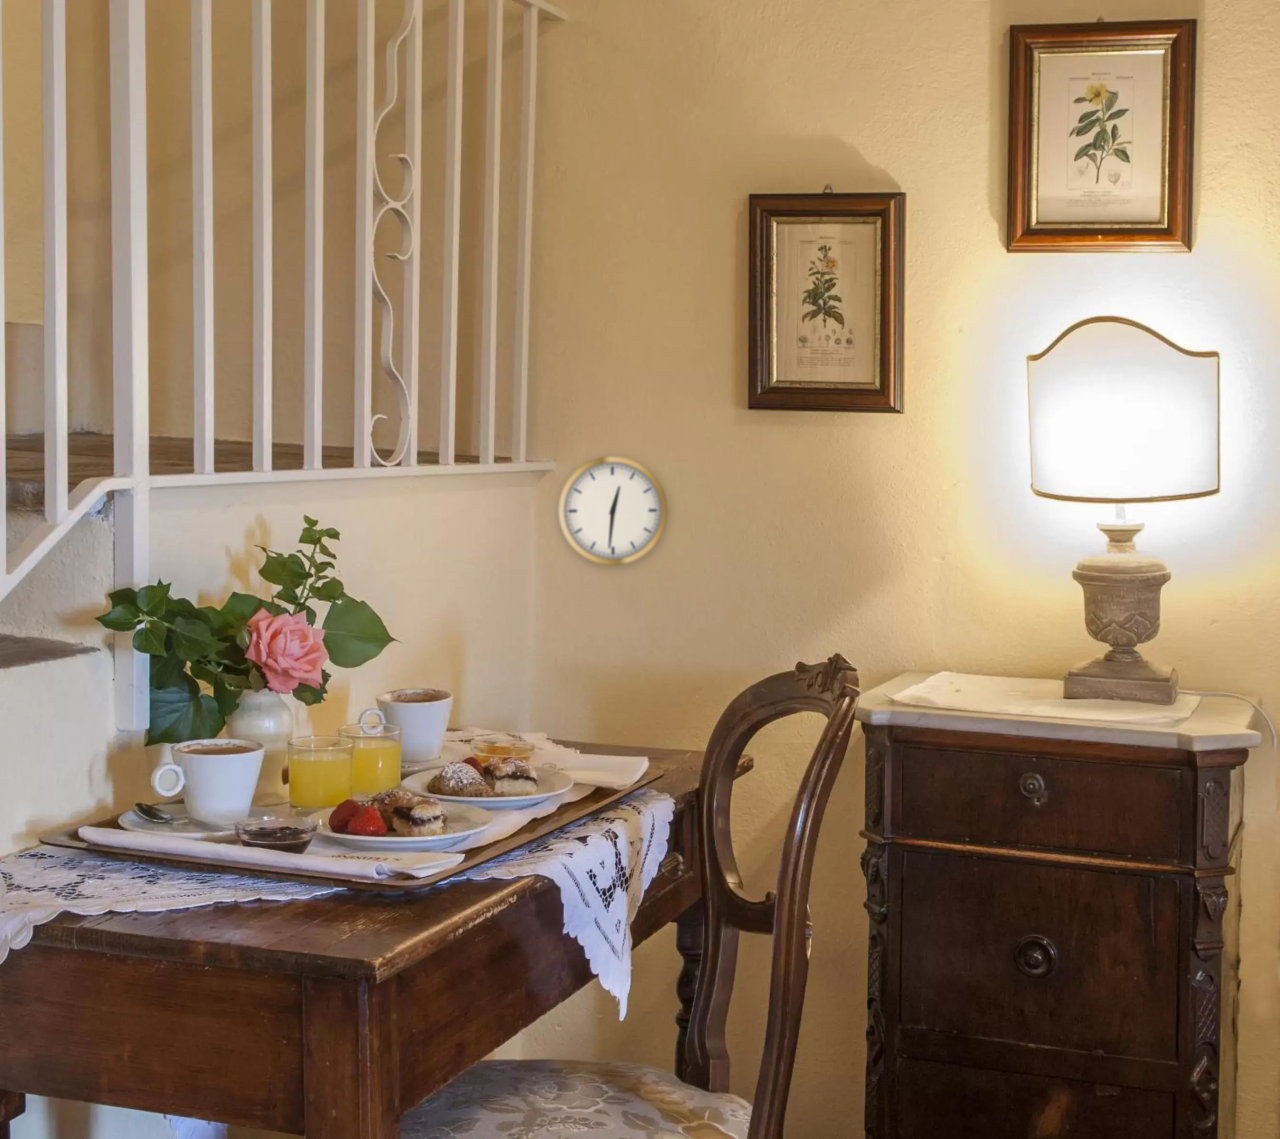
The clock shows 12h31
